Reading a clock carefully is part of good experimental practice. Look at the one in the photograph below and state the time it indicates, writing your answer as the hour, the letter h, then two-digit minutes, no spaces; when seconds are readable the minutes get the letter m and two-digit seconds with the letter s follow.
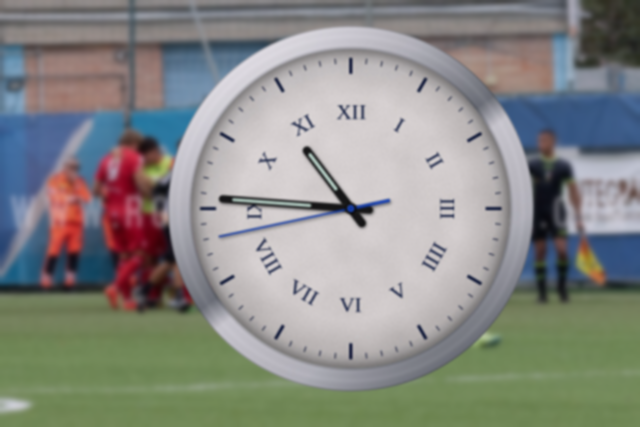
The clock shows 10h45m43s
